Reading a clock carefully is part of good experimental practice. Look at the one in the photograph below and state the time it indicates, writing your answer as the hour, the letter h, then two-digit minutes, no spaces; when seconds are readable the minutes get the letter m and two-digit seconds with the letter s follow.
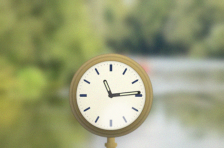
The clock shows 11h14
